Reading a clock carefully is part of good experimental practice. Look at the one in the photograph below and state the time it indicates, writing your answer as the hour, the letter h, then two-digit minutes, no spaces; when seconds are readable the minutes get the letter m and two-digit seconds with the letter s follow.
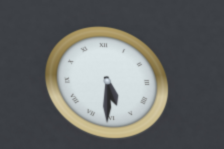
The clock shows 5h31
